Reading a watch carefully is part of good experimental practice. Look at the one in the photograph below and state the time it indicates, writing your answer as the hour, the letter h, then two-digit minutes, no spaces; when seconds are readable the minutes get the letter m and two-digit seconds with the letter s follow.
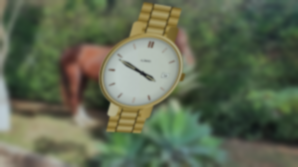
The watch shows 3h49
